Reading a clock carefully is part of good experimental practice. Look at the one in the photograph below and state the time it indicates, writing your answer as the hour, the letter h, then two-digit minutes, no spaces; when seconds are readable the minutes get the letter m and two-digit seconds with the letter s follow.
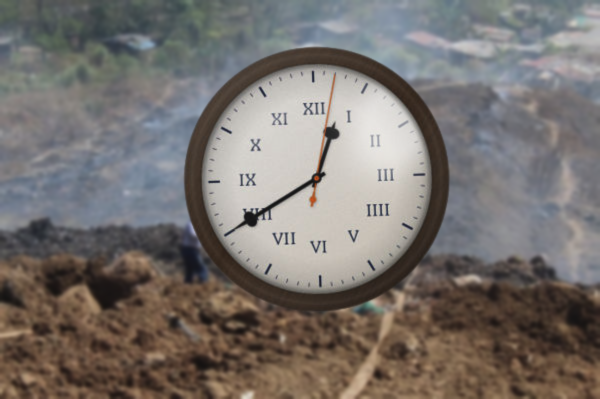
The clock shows 12h40m02s
